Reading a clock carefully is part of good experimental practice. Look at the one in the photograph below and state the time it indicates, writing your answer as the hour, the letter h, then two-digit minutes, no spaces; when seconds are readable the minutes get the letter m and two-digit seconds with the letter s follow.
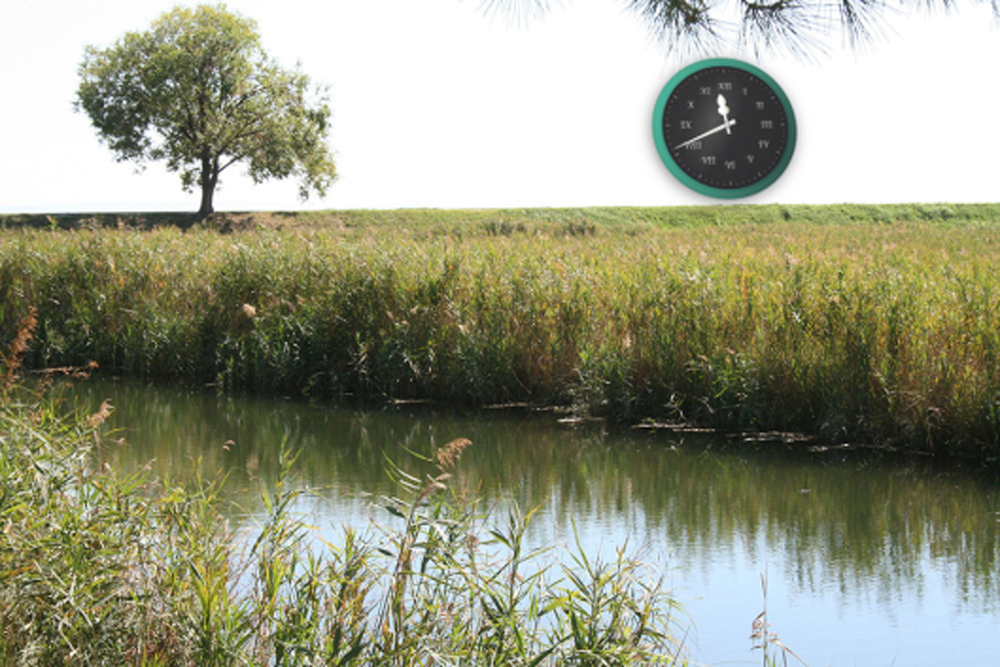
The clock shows 11h41
